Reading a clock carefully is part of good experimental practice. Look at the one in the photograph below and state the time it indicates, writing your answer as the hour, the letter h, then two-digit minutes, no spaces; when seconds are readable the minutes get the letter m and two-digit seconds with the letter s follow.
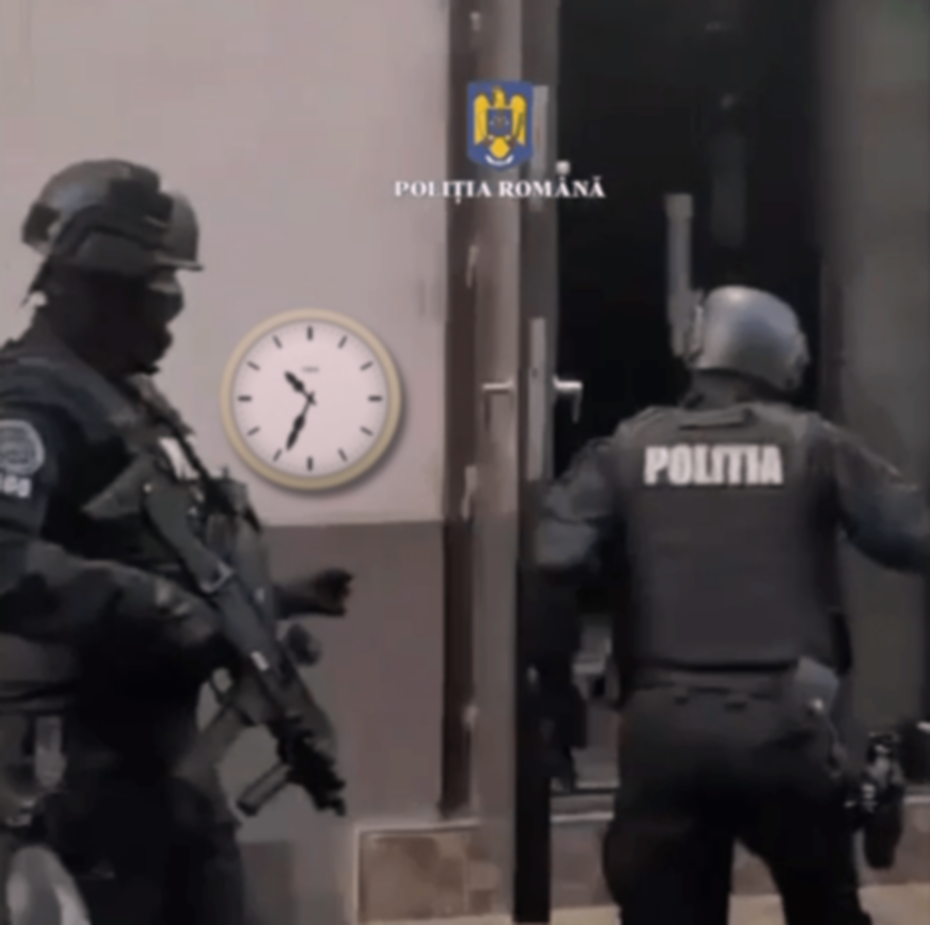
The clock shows 10h34
